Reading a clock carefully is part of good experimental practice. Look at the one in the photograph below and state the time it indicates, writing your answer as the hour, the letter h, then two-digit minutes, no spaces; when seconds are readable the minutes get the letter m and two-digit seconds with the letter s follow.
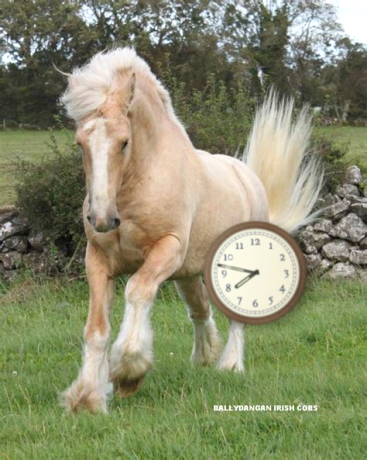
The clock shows 7h47
